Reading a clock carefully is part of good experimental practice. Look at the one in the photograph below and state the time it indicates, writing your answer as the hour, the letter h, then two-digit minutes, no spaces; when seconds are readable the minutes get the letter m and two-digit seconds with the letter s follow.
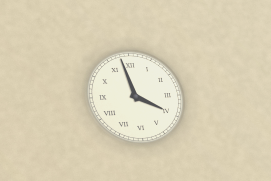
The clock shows 3h58
